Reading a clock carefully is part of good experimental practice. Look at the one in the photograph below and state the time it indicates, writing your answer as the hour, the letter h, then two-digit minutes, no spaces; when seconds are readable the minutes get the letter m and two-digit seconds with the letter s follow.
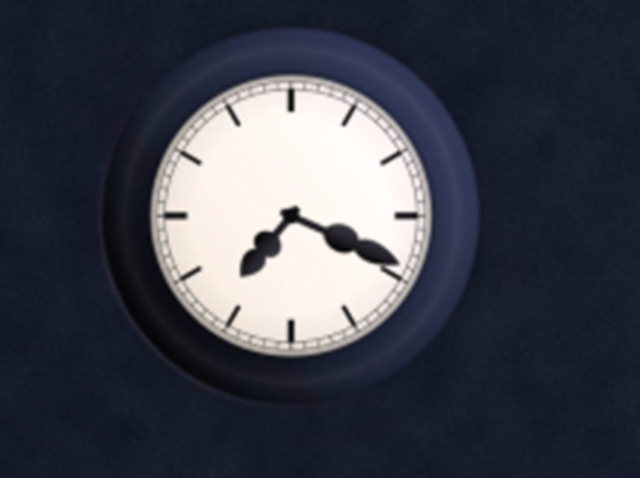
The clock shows 7h19
